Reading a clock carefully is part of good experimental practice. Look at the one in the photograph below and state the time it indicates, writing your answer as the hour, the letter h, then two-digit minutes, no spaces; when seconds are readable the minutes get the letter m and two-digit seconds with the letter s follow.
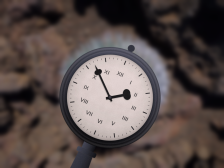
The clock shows 1h52
